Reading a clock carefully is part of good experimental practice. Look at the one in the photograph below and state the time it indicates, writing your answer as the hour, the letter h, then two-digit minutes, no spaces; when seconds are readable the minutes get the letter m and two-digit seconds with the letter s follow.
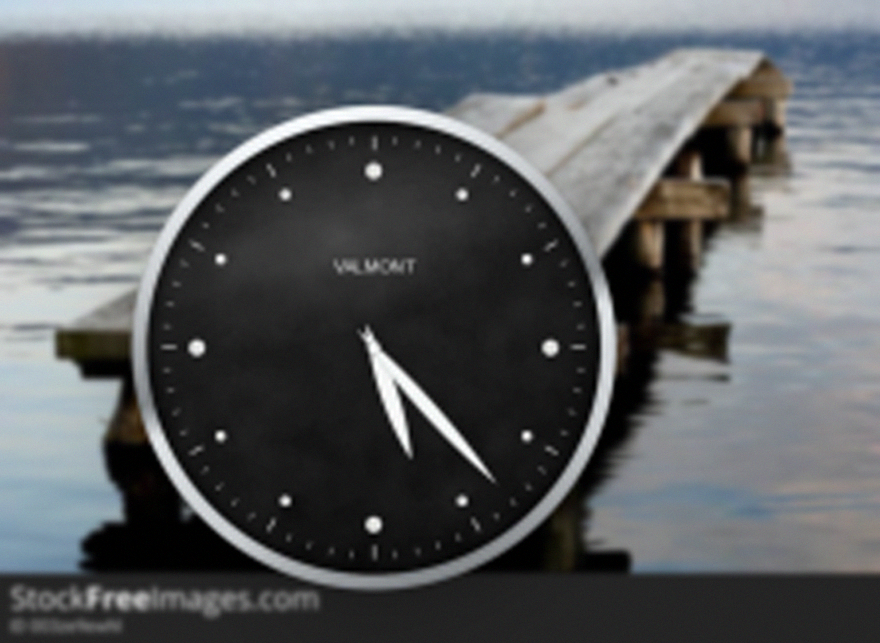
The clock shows 5h23
